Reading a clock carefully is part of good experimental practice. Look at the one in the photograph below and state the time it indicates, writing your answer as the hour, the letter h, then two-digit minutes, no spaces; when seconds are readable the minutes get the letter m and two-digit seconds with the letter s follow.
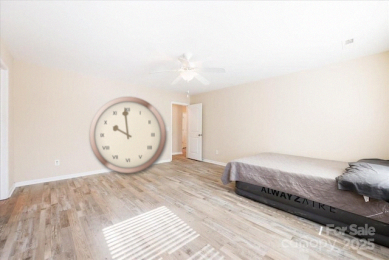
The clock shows 9h59
